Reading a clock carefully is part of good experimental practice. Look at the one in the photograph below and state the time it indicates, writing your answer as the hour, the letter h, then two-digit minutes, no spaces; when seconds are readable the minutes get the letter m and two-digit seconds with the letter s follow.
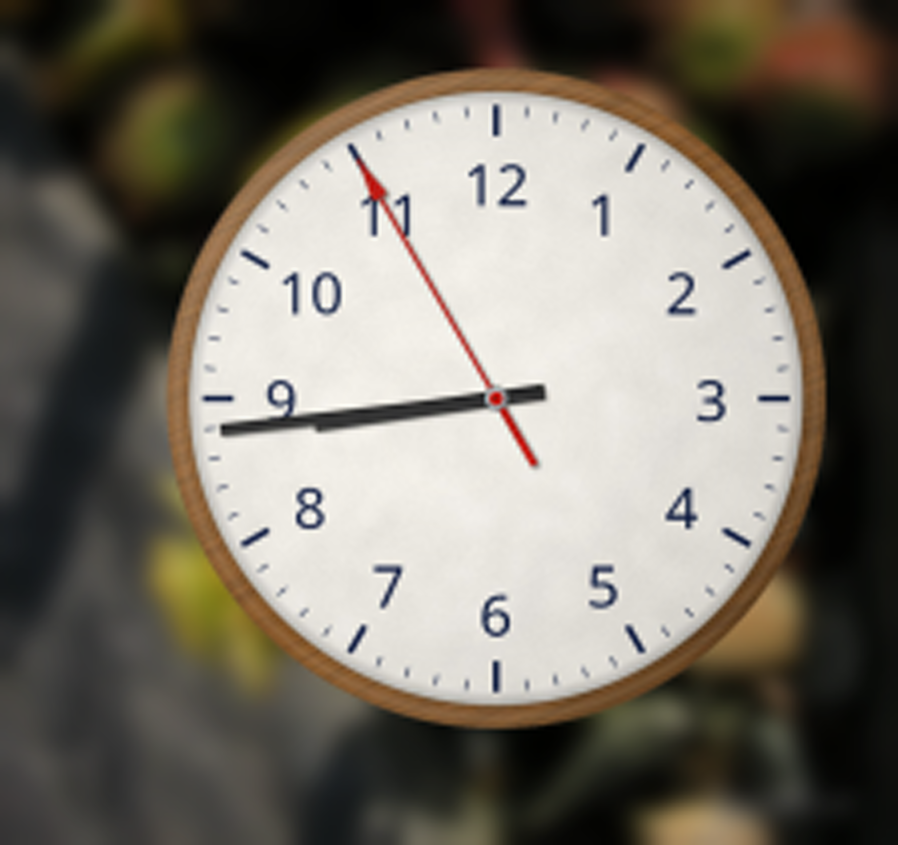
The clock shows 8h43m55s
